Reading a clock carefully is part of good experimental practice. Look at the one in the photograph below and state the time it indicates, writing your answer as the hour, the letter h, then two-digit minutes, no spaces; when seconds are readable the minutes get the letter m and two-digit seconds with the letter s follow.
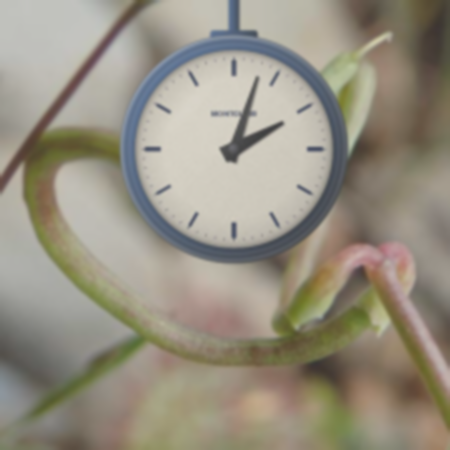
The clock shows 2h03
